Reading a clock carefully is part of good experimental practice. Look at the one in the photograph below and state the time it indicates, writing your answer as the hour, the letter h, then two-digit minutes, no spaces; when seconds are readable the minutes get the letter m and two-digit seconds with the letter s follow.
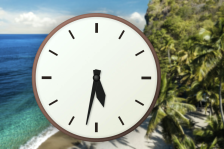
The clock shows 5h32
